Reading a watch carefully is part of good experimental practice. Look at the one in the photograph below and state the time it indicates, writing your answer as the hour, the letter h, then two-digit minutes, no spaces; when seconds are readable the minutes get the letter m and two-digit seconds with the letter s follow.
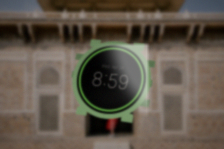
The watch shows 8h59
